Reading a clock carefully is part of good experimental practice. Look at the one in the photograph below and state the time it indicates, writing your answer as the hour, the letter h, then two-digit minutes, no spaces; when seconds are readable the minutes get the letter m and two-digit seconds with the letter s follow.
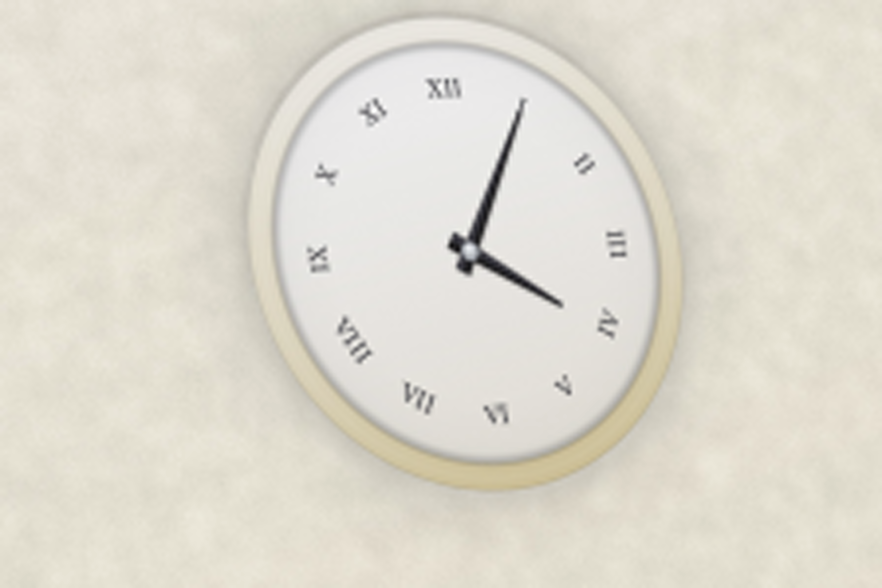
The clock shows 4h05
